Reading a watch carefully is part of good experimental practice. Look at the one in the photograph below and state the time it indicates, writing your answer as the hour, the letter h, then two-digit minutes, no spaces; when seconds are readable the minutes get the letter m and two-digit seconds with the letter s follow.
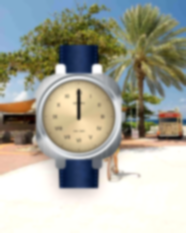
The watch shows 12h00
